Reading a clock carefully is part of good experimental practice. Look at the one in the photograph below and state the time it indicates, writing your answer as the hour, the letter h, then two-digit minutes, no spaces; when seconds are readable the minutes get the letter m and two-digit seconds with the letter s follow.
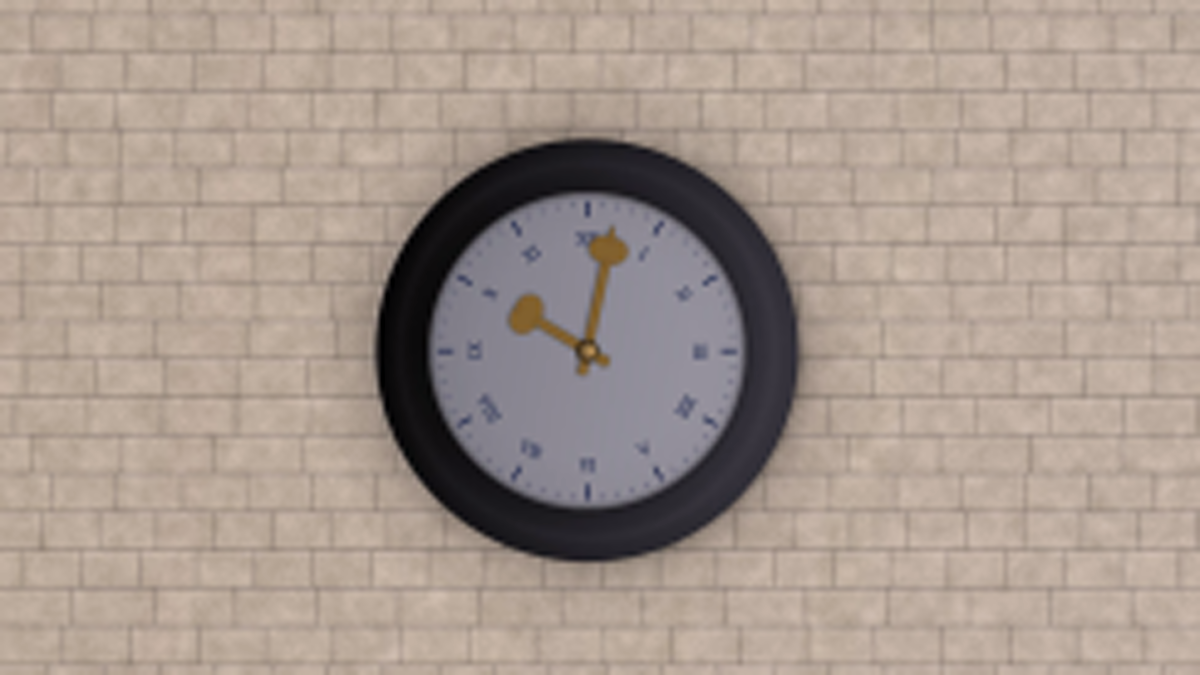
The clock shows 10h02
